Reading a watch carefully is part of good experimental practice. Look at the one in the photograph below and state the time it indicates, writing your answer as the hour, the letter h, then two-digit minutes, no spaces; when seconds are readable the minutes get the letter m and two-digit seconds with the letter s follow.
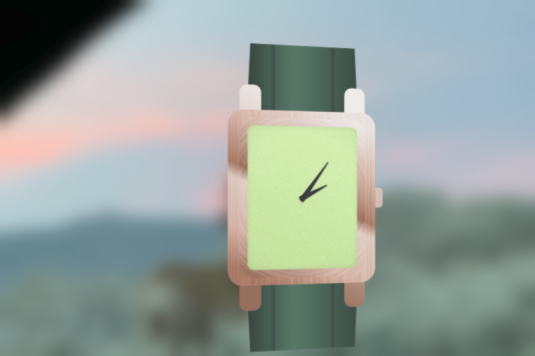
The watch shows 2h06
